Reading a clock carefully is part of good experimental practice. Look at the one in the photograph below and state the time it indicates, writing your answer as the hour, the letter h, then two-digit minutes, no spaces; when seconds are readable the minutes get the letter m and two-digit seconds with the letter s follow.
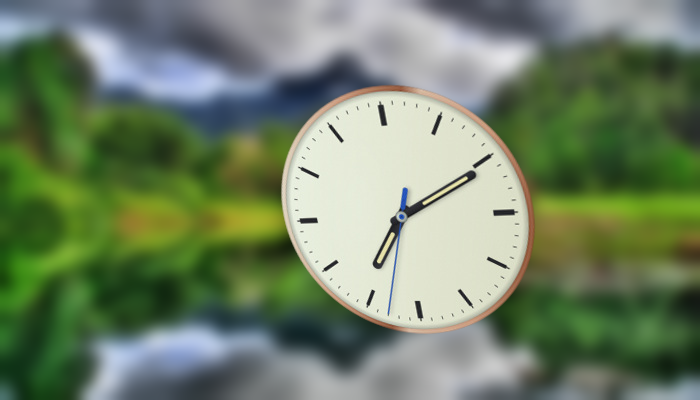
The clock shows 7h10m33s
